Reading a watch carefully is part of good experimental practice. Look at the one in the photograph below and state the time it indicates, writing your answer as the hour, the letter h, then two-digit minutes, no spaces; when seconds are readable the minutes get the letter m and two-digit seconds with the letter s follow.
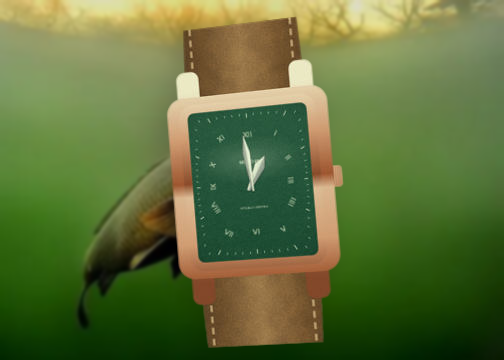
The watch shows 12h59
